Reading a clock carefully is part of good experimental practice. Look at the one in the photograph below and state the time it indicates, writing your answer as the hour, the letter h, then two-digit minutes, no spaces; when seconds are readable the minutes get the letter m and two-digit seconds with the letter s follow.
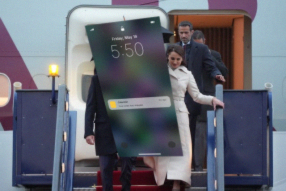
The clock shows 5h50
